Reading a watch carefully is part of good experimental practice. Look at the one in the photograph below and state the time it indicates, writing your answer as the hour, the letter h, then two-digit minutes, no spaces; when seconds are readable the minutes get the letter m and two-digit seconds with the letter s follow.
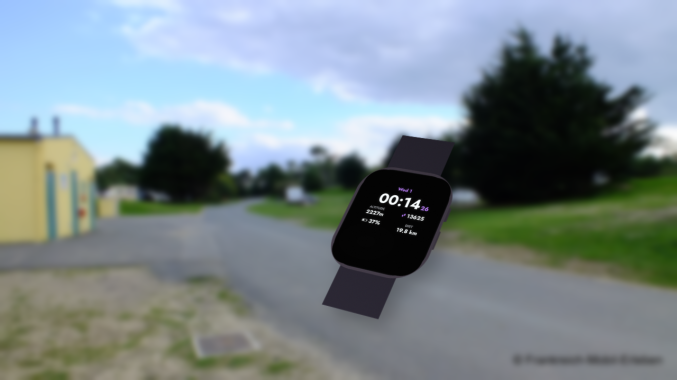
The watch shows 0h14
